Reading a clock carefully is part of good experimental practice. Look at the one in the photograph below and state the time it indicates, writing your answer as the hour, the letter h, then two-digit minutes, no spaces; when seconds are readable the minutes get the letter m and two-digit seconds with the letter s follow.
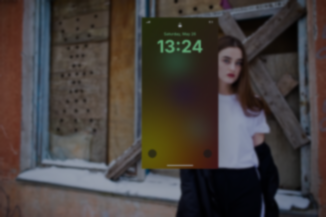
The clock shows 13h24
